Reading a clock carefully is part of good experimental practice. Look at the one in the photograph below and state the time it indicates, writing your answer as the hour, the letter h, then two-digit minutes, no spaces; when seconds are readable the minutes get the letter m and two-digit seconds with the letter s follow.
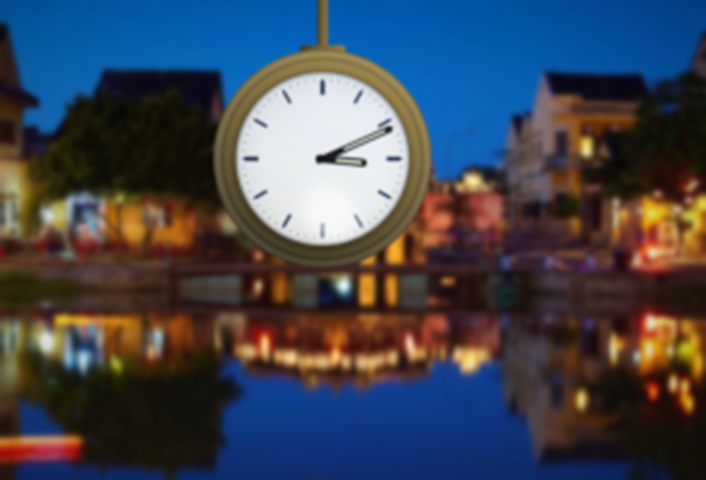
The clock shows 3h11
